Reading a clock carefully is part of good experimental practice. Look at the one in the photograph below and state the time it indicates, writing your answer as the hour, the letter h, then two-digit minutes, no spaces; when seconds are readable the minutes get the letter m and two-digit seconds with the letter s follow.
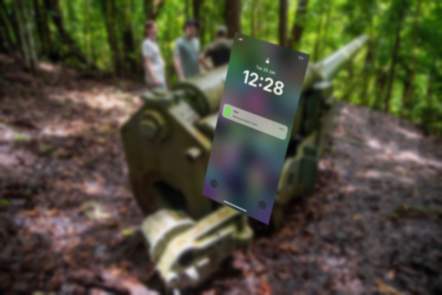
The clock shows 12h28
